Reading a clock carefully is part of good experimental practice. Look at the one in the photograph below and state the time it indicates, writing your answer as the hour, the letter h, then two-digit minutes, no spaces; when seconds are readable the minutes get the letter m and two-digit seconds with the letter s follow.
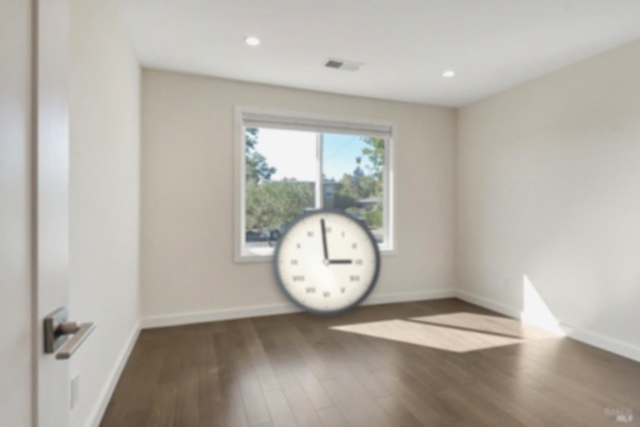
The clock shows 2h59
